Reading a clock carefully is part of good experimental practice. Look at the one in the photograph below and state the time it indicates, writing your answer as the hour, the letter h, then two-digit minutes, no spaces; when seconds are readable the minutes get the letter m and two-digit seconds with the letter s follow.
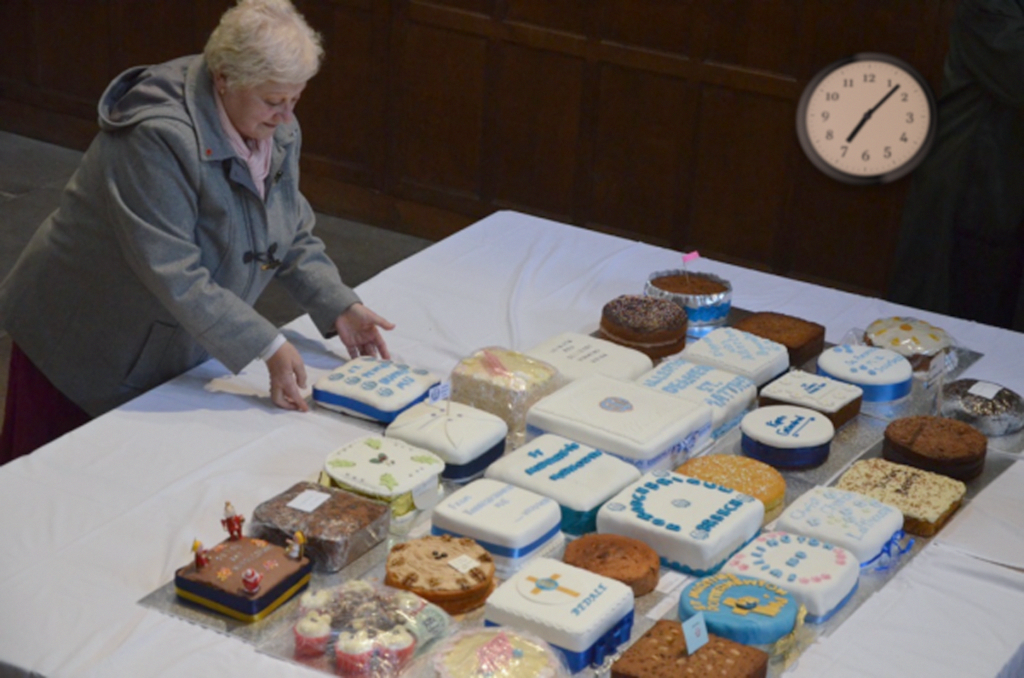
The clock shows 7h07
